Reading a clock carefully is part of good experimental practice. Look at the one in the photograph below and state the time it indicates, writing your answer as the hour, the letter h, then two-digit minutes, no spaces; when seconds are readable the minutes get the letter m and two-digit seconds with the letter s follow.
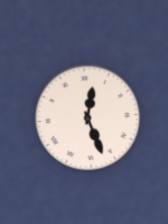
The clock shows 12h27
